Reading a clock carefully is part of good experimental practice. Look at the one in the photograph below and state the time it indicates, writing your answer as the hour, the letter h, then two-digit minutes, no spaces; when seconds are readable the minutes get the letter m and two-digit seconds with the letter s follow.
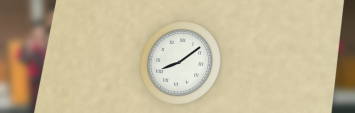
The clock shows 8h08
